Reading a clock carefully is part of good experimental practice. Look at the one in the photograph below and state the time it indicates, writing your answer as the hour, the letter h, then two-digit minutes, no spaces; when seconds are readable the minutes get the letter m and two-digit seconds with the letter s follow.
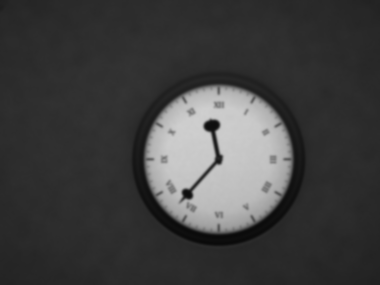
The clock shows 11h37
